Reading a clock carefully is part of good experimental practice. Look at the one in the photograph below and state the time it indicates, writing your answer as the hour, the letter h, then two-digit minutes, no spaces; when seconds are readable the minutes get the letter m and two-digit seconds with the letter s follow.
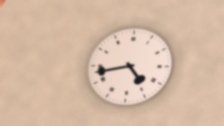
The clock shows 4h43
